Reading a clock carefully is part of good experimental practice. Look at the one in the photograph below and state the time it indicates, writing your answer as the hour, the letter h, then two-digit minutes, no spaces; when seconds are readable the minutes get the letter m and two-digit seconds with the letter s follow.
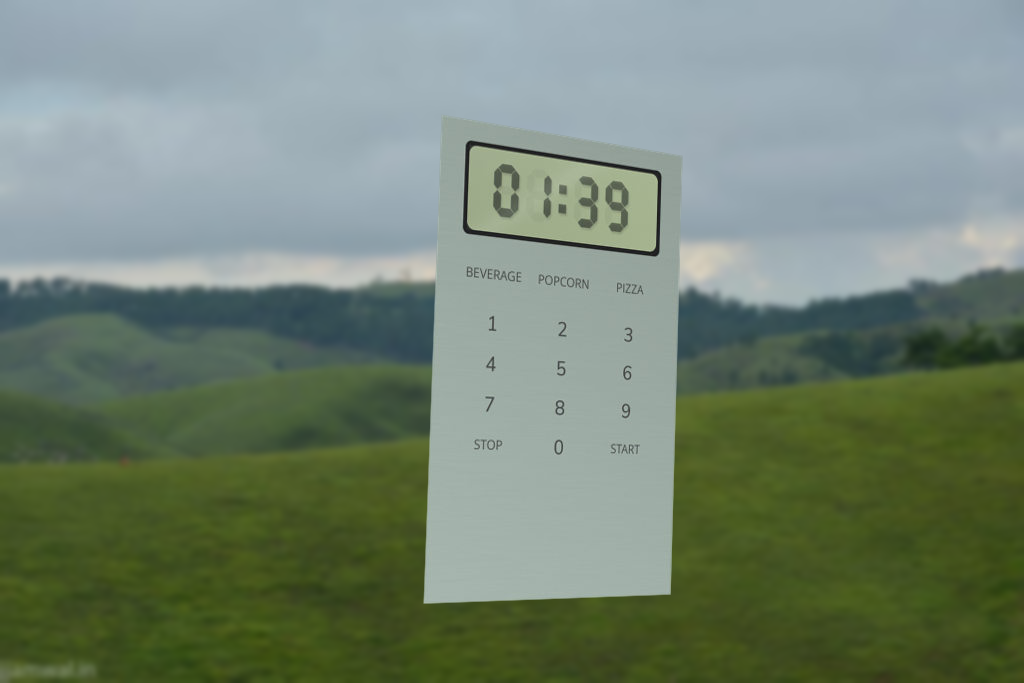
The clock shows 1h39
